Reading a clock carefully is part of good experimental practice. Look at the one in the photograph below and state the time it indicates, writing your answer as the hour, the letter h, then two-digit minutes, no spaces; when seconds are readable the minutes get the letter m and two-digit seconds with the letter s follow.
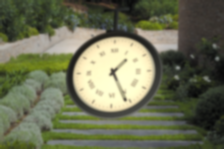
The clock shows 1h26
